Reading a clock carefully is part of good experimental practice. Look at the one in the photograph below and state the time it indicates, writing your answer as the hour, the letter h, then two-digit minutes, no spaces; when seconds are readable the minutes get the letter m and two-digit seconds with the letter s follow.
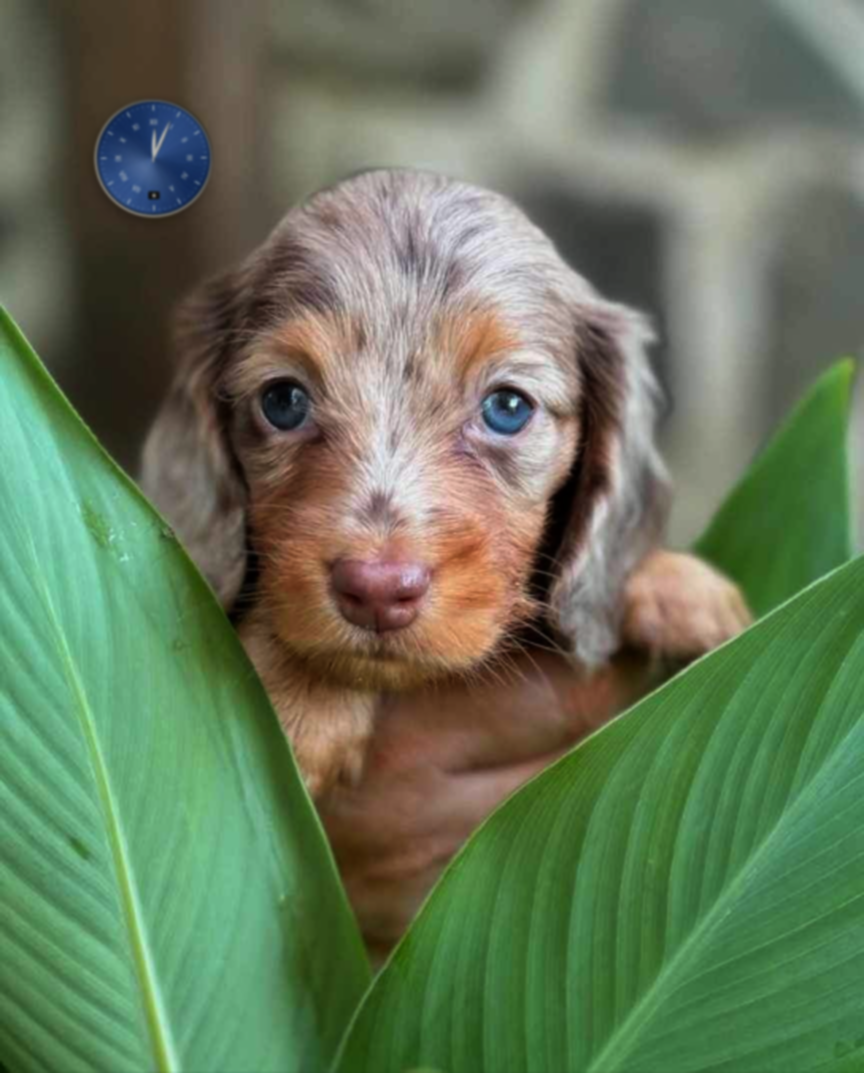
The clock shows 12h04
